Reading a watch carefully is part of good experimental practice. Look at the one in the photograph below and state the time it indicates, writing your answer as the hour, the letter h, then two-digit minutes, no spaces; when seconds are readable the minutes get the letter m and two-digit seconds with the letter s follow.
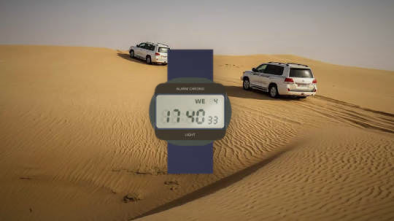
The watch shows 17h40m33s
